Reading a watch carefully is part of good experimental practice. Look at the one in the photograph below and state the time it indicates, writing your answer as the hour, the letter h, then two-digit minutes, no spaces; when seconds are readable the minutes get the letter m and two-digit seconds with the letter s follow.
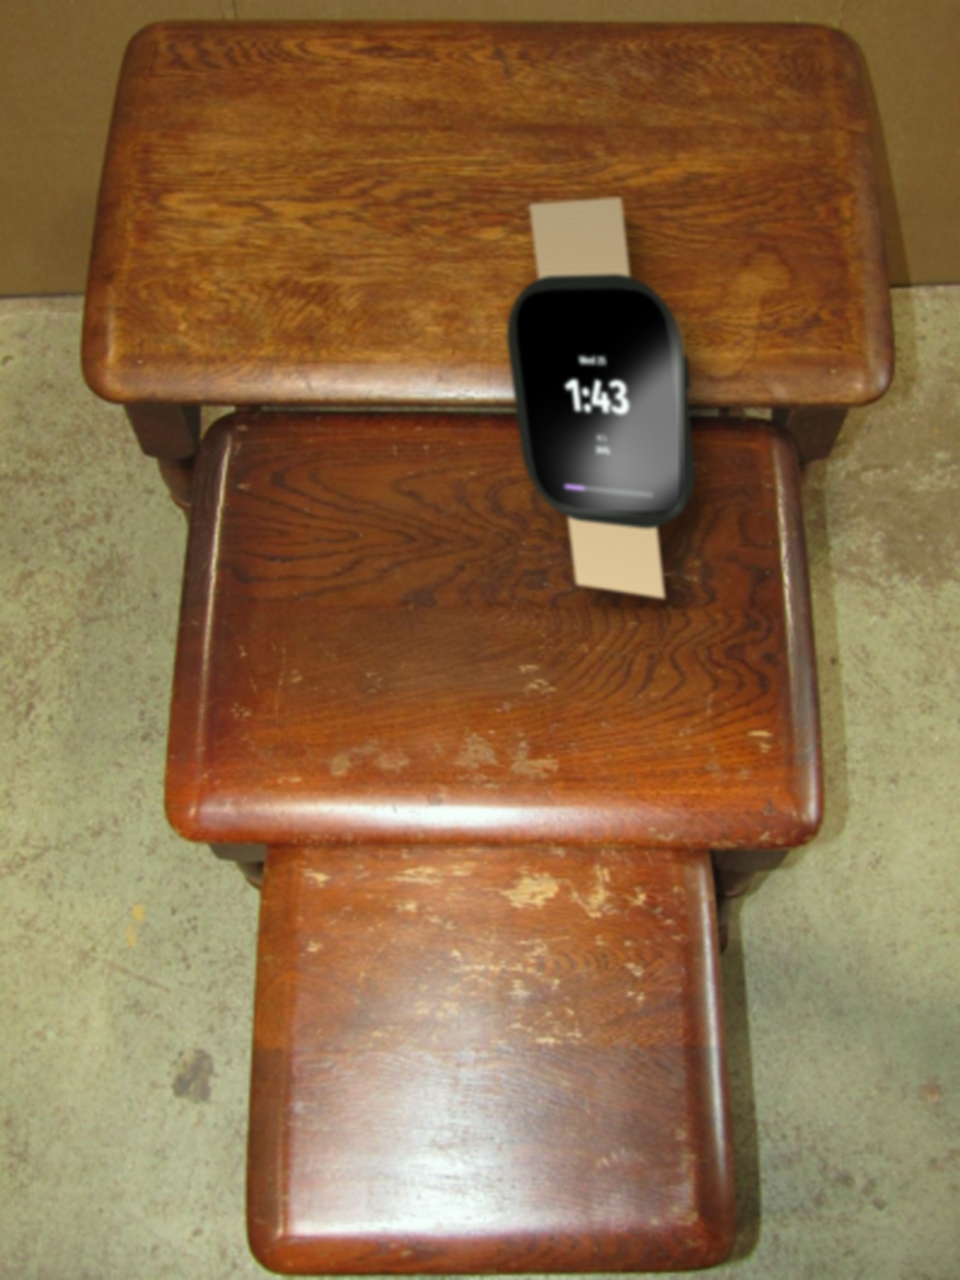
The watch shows 1h43
